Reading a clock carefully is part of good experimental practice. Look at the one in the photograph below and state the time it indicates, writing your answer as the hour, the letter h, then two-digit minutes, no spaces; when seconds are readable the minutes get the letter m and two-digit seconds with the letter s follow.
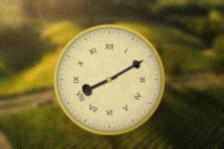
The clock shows 8h10
